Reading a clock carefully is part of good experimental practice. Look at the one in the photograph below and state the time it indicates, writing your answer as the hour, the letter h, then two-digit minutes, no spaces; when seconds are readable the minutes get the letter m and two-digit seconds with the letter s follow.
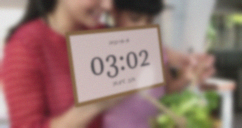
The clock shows 3h02
